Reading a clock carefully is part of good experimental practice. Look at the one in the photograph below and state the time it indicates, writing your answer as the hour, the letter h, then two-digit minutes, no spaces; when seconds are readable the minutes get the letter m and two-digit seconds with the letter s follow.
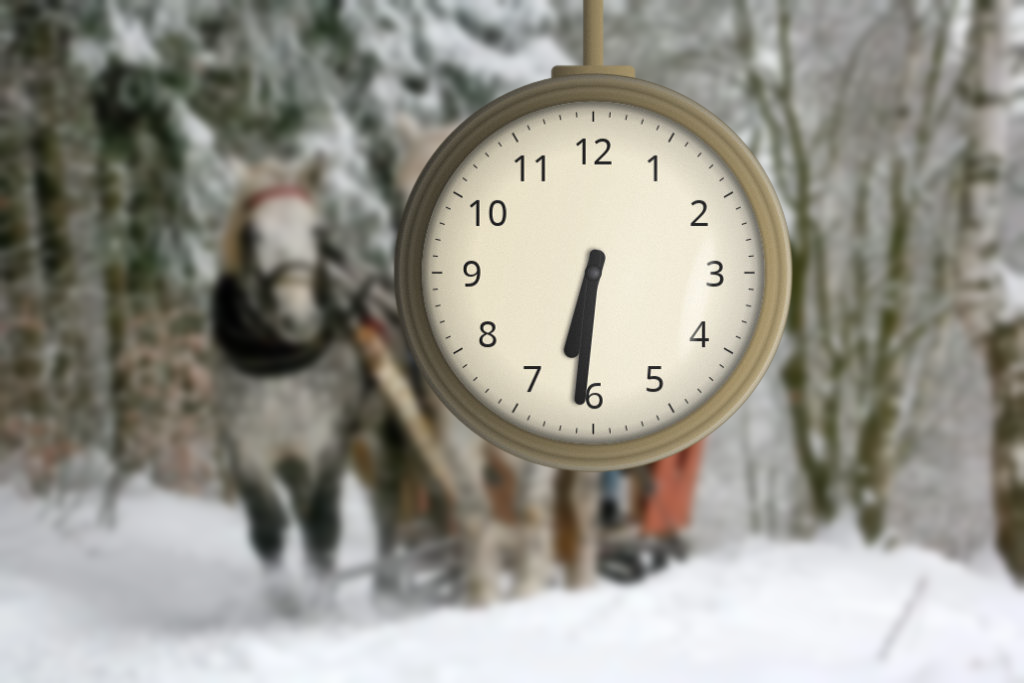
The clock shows 6h31
